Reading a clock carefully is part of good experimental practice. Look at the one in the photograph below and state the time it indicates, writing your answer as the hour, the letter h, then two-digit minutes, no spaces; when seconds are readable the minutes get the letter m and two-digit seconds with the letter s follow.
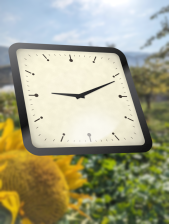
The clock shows 9h11
